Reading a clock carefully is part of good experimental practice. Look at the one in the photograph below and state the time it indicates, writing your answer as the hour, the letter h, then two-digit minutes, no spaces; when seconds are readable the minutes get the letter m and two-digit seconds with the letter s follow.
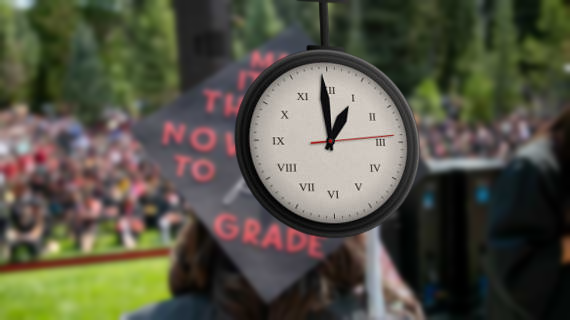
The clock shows 12h59m14s
